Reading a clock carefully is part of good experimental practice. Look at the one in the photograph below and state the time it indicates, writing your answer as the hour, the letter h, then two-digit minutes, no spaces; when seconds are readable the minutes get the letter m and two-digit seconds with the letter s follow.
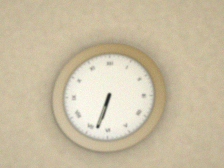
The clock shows 6h33
